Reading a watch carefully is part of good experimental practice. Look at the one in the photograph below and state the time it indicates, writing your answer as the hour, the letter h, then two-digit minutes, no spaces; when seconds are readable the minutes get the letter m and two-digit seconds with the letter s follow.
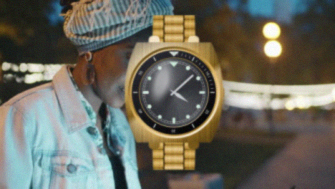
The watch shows 4h08
